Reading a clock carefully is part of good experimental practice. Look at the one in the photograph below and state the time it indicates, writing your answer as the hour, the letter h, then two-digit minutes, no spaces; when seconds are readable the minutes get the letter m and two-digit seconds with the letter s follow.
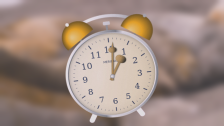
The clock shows 1h01
